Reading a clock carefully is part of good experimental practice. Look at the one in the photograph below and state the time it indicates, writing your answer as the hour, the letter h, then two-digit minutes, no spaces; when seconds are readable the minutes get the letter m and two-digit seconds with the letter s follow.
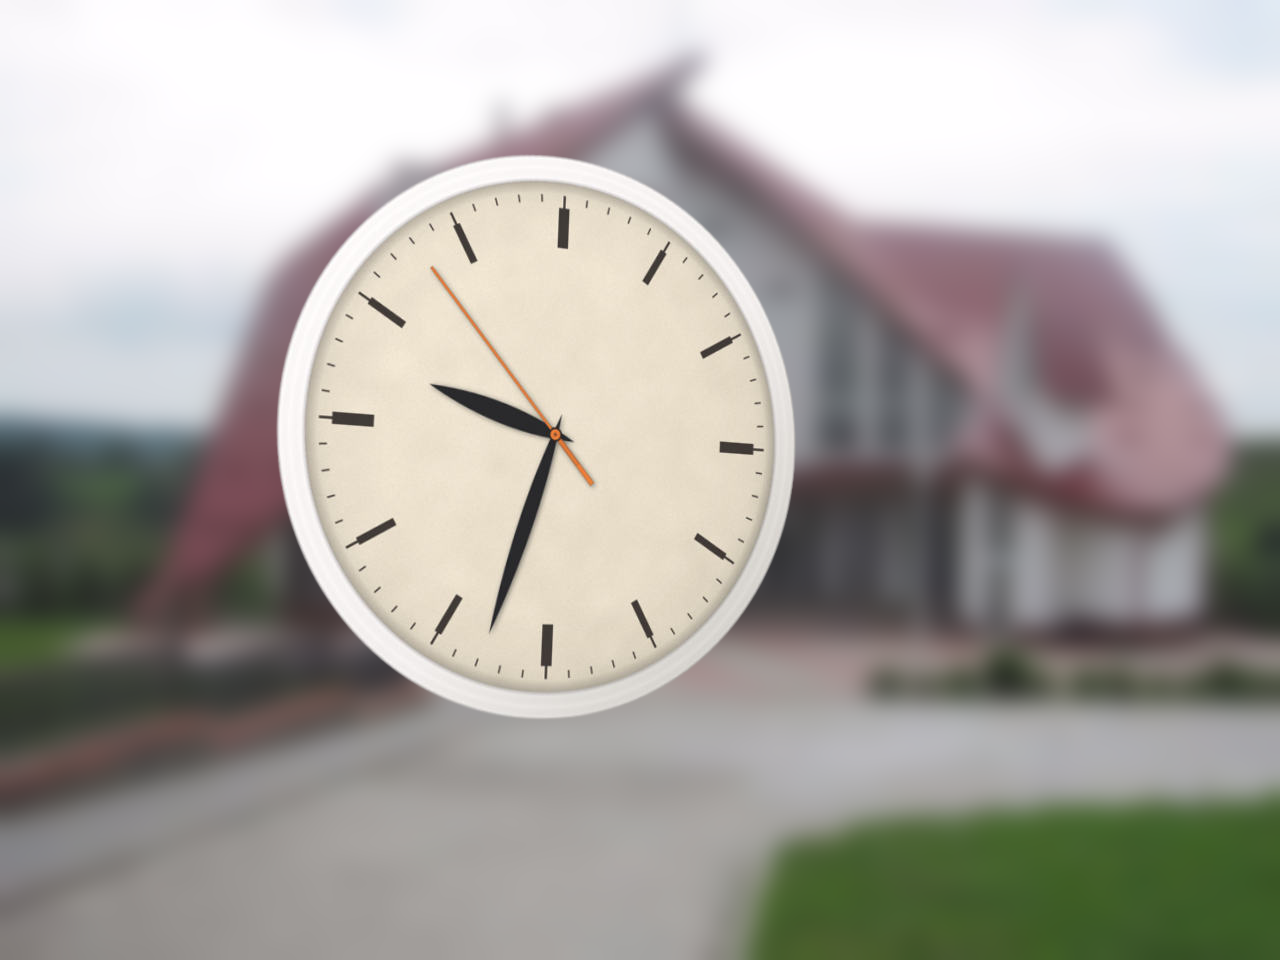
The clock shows 9h32m53s
